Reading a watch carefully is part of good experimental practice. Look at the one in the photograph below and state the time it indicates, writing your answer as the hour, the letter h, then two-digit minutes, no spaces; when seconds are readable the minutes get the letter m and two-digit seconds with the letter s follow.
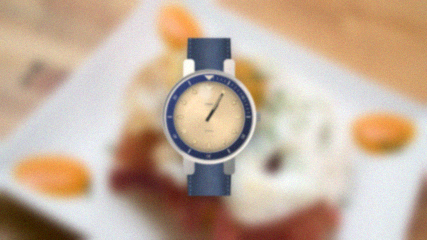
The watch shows 1h05
